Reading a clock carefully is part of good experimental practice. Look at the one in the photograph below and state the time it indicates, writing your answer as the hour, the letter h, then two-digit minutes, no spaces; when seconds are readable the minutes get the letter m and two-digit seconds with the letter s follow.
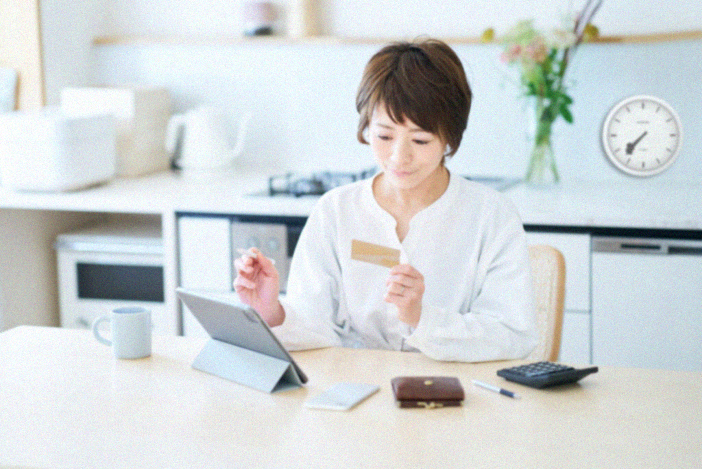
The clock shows 7h37
